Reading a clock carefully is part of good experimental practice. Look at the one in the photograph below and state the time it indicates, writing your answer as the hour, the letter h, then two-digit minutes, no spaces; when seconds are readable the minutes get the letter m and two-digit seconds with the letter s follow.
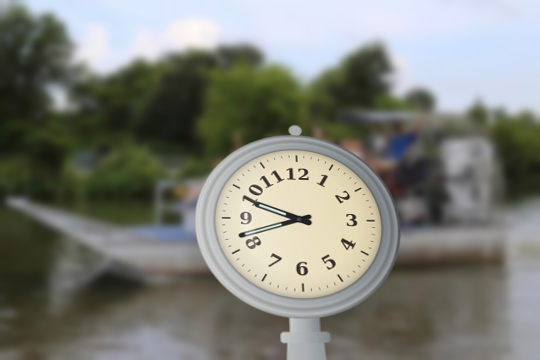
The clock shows 9h42
